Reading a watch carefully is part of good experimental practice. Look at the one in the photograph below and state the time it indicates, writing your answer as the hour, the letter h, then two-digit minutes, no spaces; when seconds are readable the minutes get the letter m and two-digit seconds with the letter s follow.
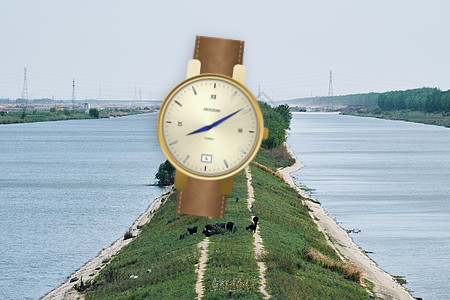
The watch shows 8h09
